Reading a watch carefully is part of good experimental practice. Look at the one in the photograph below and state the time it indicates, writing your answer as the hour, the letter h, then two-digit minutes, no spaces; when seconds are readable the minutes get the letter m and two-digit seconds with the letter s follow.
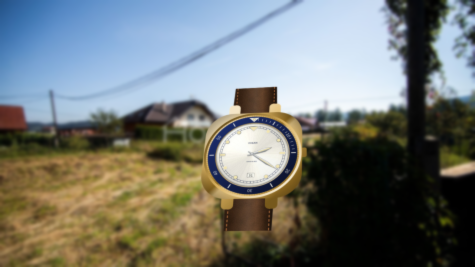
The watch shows 2h21
